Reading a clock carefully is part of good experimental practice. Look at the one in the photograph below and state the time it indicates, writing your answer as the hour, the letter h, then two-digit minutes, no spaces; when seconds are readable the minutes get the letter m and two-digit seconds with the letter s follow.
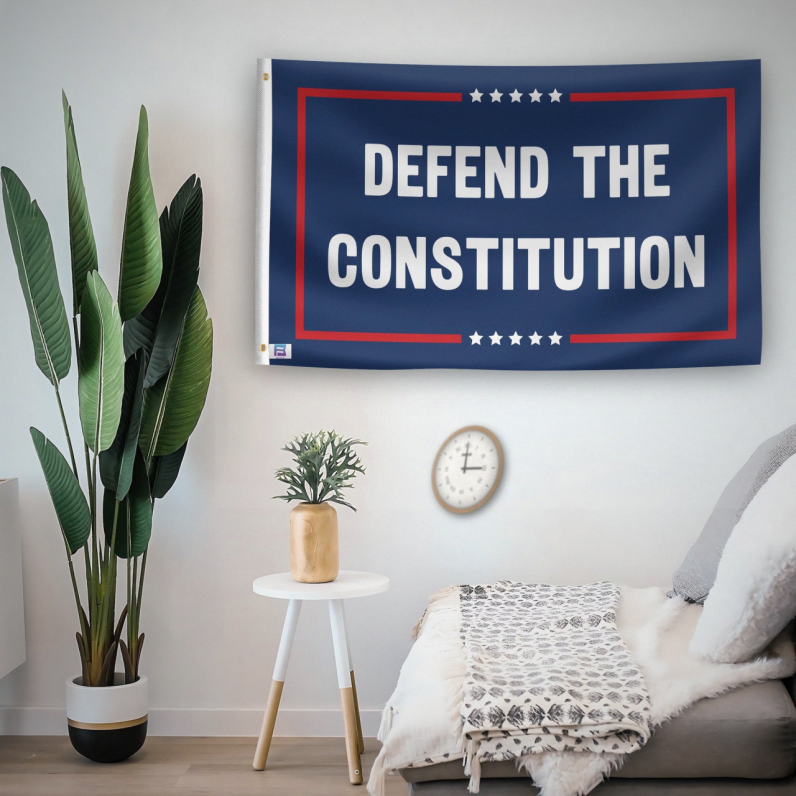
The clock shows 3h00
